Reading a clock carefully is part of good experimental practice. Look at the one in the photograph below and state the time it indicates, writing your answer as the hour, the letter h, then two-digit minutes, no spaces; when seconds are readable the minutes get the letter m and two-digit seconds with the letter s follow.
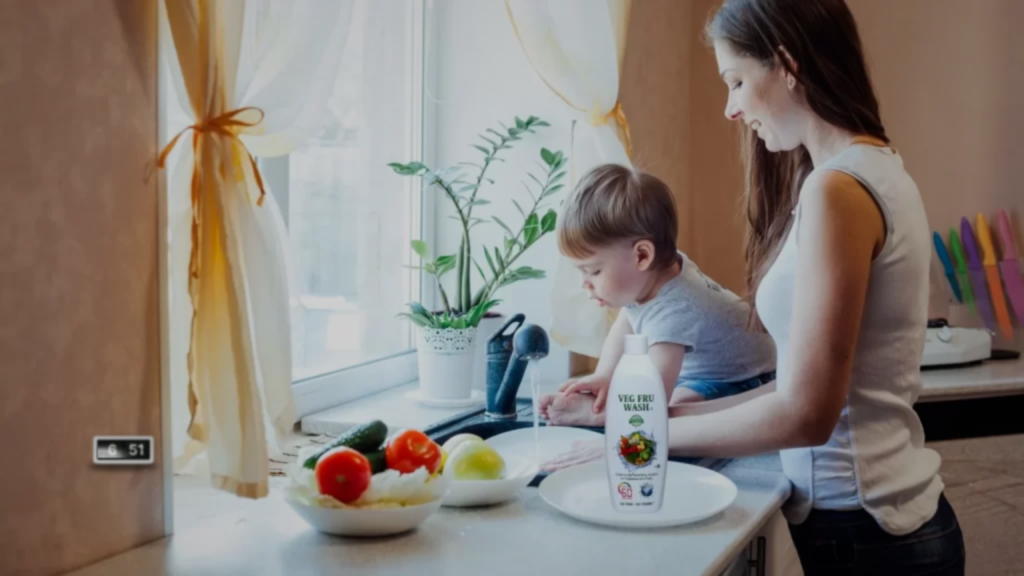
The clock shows 6h51
